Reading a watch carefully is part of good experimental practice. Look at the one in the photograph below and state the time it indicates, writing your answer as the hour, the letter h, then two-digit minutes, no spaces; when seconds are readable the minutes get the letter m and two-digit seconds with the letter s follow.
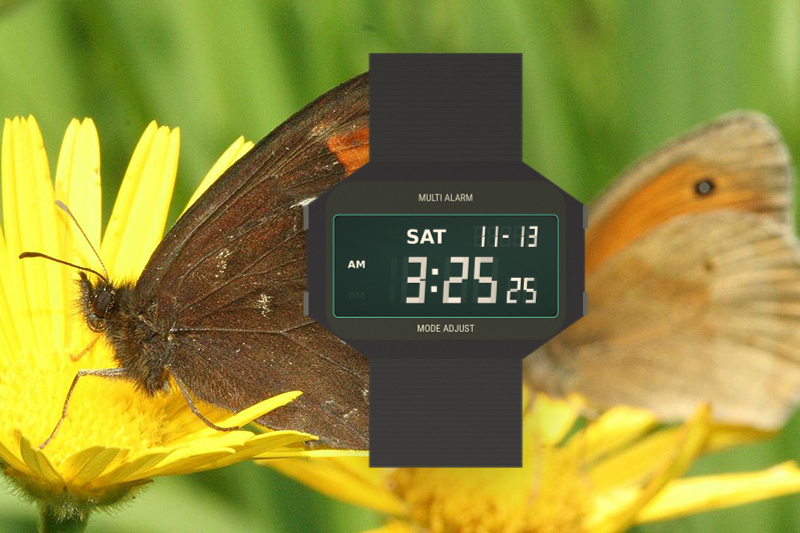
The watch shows 3h25m25s
